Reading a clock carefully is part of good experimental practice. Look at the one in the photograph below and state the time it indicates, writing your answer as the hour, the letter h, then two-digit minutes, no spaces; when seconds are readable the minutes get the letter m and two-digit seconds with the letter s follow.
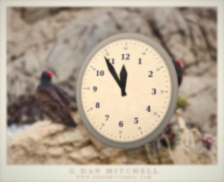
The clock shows 11h54
